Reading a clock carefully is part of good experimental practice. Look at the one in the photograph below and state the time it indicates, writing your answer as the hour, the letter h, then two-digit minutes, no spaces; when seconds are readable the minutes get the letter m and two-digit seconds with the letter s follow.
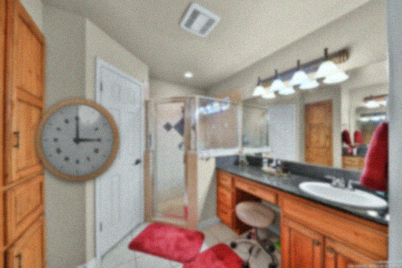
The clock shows 3h00
